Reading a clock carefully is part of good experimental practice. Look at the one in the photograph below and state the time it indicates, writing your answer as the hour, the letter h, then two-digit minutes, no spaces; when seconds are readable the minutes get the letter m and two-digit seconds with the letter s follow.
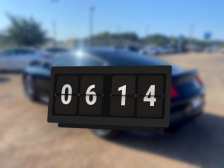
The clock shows 6h14
